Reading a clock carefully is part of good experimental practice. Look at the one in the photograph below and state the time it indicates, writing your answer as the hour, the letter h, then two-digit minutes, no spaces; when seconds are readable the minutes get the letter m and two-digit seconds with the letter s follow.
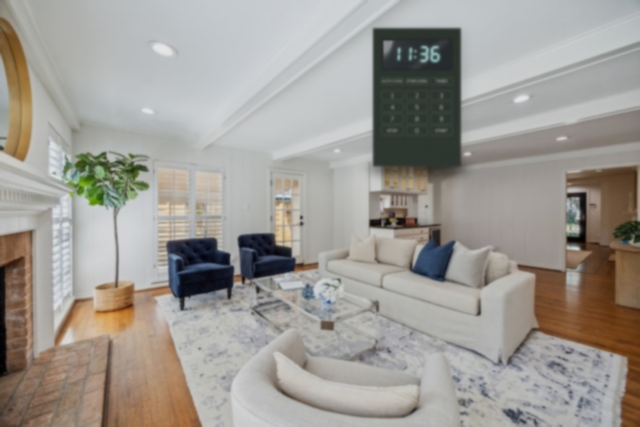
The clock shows 11h36
